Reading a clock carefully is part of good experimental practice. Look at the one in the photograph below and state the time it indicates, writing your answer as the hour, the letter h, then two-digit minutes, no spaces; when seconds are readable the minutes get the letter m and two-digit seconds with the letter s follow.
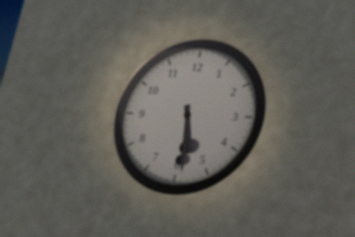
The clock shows 5h29
